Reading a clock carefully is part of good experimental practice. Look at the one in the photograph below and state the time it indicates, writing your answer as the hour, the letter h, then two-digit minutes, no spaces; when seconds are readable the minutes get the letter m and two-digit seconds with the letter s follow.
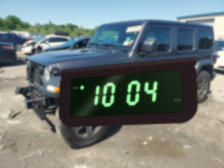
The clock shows 10h04
